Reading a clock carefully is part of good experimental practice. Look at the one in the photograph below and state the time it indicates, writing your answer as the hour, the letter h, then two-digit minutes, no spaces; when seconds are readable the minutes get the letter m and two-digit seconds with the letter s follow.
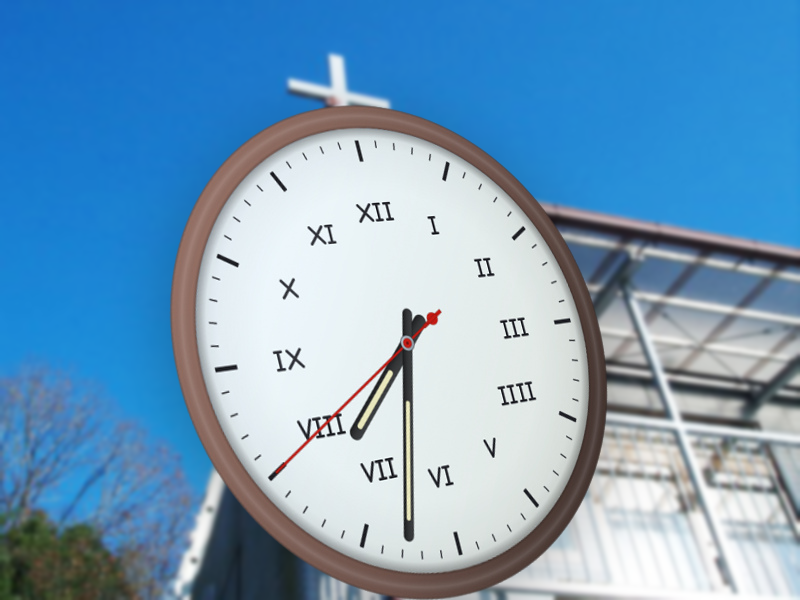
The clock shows 7h32m40s
